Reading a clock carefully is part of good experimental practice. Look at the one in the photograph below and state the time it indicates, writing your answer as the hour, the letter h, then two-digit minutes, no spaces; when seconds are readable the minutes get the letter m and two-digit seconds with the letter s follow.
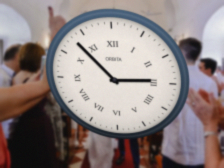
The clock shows 2h53
